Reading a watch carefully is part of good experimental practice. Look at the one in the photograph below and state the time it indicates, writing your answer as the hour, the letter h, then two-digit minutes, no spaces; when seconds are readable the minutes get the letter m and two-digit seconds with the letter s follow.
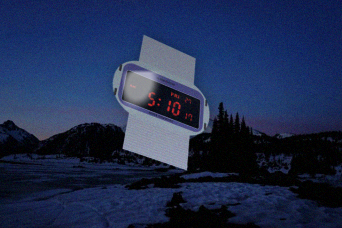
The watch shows 5h10m17s
